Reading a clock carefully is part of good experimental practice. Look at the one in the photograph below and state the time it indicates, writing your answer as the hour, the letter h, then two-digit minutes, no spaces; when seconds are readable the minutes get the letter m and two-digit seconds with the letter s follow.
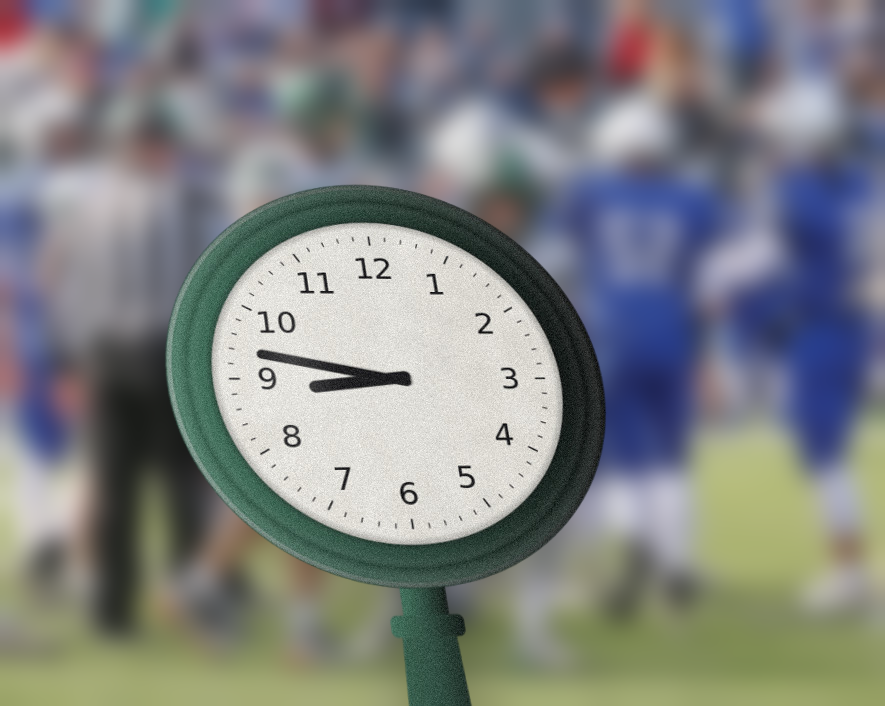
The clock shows 8h47
